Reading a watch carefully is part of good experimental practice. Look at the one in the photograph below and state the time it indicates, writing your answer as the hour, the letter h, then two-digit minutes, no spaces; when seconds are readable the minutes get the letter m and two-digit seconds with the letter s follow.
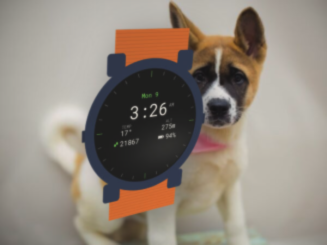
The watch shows 3h26
